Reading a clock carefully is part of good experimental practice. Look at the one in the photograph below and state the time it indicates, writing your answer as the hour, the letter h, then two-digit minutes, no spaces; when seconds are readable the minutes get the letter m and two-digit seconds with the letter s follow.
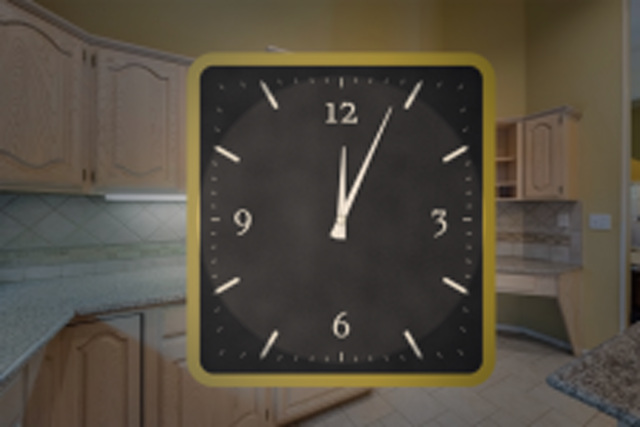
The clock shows 12h04
